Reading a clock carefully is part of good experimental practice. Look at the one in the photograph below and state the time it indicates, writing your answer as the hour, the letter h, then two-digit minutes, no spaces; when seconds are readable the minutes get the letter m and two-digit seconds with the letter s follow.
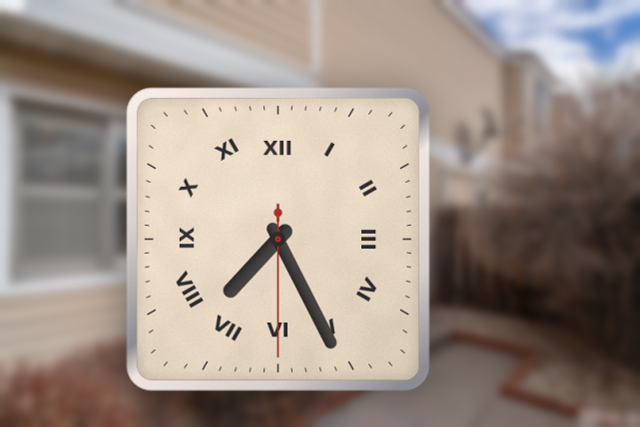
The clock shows 7h25m30s
